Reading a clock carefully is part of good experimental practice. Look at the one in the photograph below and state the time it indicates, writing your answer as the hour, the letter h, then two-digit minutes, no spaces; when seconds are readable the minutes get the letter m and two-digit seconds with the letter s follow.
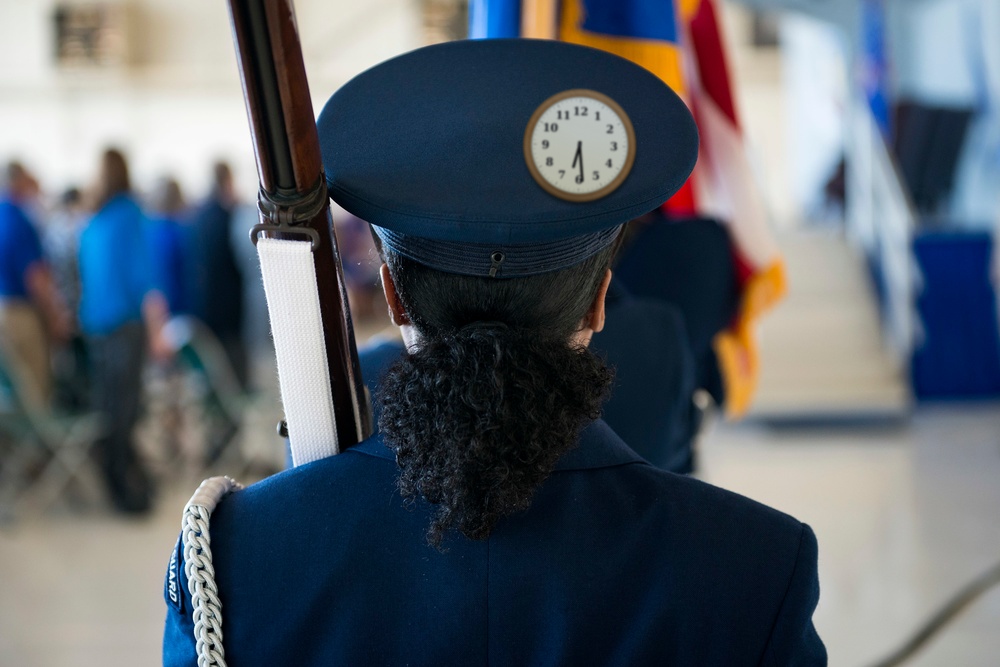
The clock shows 6h29
